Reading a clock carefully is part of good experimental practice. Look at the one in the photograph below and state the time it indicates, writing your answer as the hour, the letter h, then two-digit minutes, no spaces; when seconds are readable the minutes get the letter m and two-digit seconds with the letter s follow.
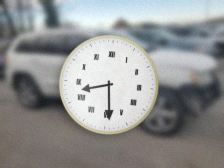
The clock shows 8h29
